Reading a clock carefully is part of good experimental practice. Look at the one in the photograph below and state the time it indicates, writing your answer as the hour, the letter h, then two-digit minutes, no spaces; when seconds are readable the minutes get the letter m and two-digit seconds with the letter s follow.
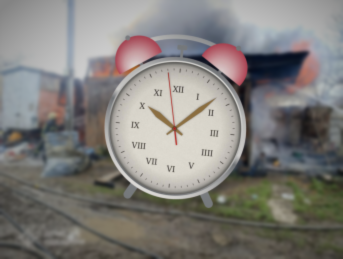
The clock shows 10h07m58s
